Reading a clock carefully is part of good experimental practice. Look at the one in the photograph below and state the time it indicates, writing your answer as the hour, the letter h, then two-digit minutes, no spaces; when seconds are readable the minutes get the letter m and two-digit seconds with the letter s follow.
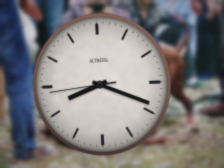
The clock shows 8h18m44s
